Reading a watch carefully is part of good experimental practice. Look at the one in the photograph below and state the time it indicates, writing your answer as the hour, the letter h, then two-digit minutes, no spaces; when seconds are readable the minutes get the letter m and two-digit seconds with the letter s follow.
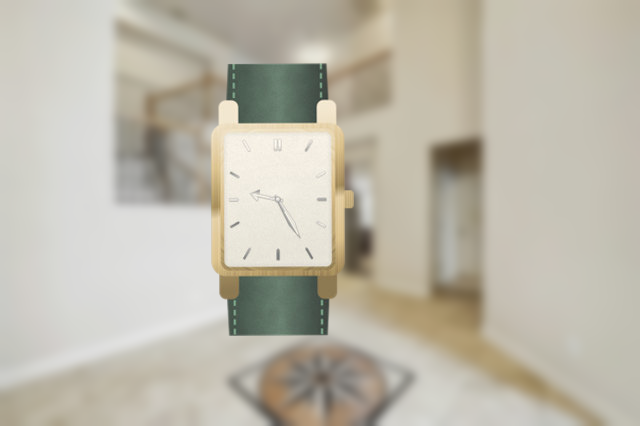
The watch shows 9h25
